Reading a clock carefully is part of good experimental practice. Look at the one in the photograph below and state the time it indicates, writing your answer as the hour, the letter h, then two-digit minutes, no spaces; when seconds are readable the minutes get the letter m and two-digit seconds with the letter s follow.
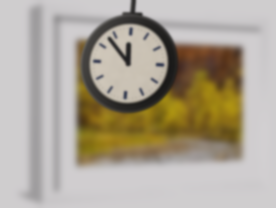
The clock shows 11h53
